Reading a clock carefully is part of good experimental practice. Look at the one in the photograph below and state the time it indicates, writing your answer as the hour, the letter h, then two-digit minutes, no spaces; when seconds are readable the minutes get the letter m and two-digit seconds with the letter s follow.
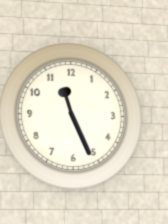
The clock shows 11h26
